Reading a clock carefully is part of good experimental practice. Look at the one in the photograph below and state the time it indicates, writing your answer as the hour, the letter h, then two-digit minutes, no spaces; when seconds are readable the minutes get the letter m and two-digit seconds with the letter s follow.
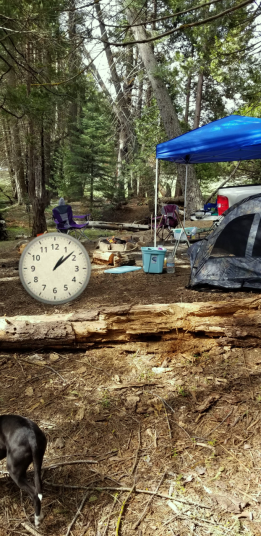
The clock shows 1h08
